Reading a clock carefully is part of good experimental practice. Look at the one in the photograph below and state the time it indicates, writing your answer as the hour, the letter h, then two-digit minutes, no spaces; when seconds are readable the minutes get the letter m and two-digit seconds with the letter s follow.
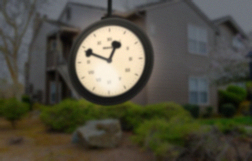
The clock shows 12h49
